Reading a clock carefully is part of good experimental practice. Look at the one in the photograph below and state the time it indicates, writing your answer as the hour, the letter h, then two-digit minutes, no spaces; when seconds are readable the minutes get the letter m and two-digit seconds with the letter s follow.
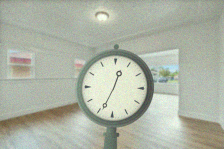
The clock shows 12h34
